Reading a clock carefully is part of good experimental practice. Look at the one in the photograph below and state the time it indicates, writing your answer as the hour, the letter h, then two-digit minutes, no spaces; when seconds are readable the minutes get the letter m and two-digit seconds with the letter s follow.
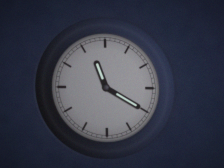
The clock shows 11h20
